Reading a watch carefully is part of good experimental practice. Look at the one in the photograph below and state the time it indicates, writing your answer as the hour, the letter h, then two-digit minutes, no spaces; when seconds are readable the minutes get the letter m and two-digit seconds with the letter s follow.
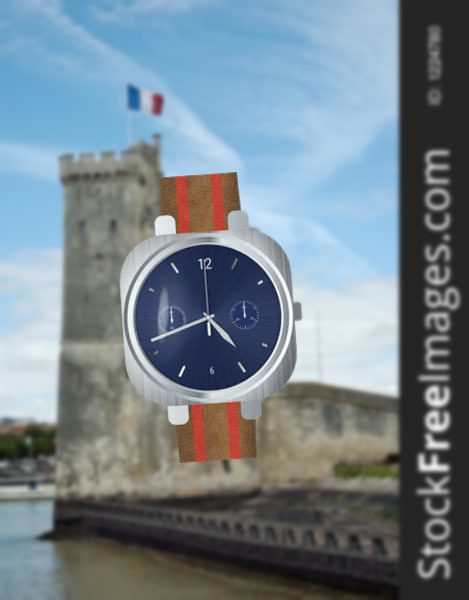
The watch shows 4h42
